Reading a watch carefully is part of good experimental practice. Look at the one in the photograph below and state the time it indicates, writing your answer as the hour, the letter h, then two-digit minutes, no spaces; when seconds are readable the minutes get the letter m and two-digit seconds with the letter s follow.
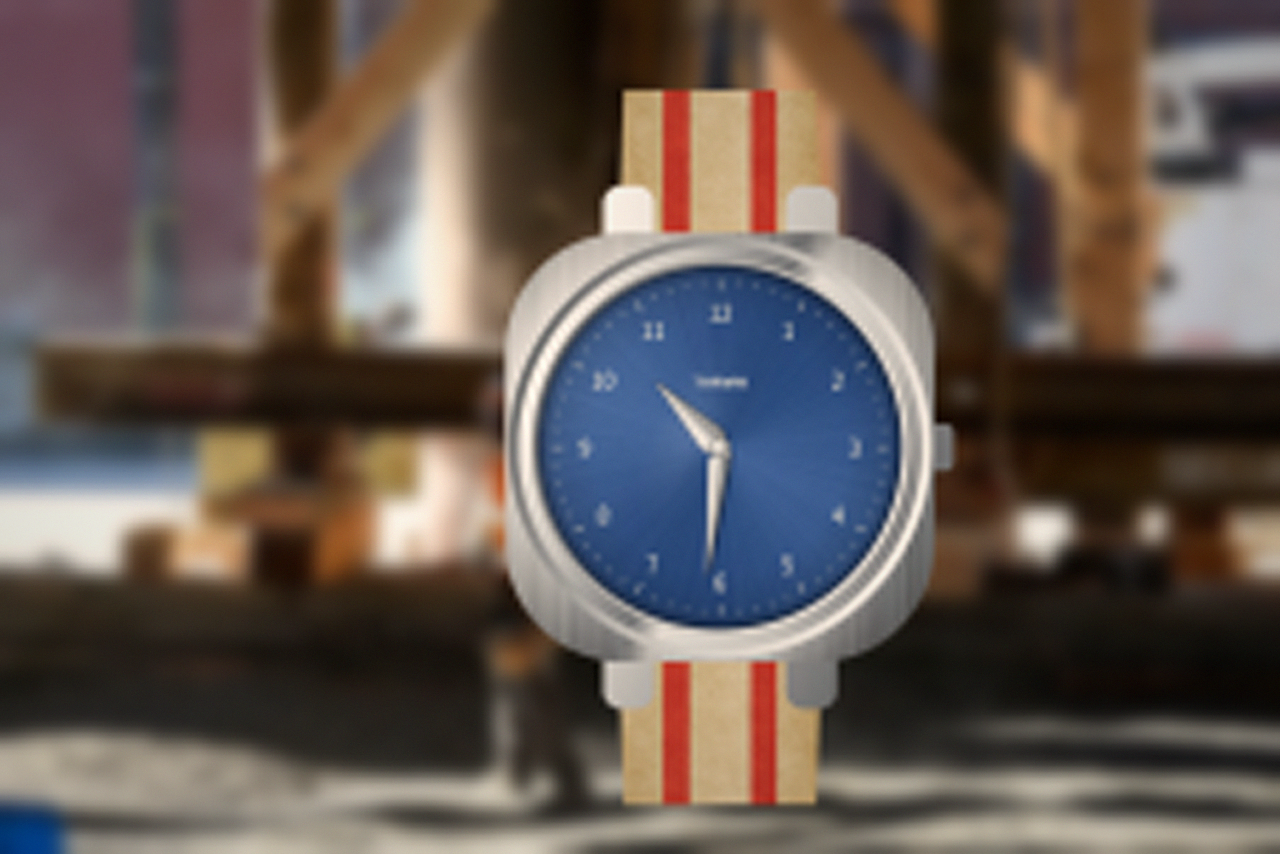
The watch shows 10h31
